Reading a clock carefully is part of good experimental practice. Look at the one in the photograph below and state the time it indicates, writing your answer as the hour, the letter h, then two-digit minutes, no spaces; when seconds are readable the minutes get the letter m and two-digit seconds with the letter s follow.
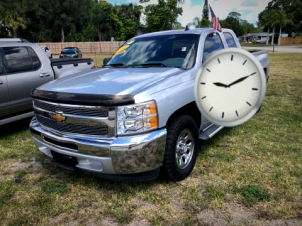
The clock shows 9h10
